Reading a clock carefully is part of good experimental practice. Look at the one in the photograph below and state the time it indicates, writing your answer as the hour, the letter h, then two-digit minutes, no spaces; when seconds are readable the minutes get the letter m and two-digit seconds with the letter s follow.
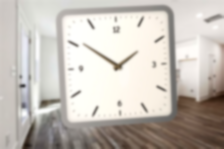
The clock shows 1h51
